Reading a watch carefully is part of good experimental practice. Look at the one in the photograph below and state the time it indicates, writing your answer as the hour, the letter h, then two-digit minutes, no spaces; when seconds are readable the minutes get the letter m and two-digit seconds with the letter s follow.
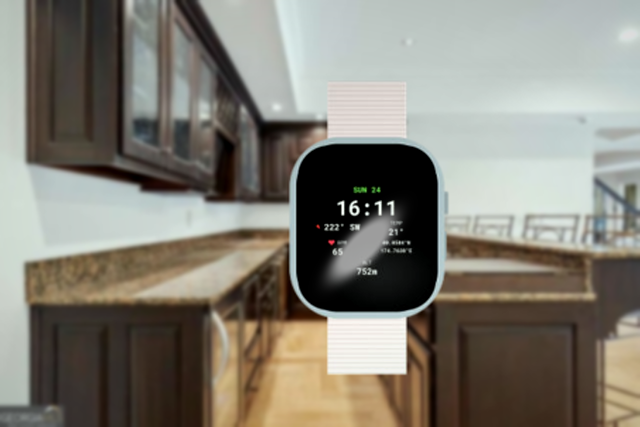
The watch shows 16h11
